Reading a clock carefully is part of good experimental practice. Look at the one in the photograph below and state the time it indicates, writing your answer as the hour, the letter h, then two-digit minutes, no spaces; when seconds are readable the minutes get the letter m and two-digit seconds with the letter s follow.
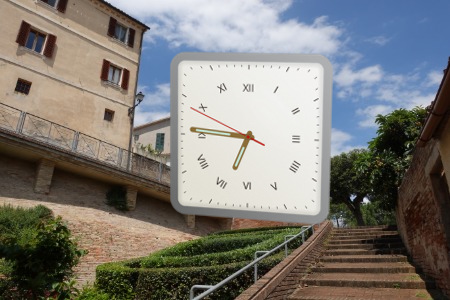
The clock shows 6h45m49s
